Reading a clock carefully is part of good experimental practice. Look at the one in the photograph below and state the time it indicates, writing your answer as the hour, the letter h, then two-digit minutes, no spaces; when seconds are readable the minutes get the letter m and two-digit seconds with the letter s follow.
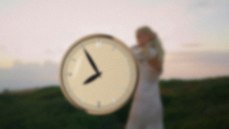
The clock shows 7h55
